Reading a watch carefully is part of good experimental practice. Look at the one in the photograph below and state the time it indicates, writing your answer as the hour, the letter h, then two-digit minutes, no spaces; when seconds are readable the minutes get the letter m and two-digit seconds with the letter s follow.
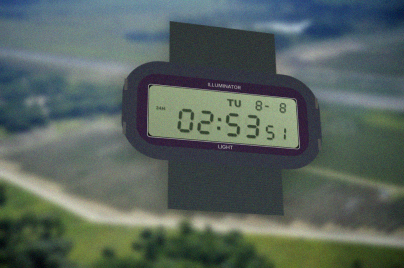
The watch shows 2h53m51s
